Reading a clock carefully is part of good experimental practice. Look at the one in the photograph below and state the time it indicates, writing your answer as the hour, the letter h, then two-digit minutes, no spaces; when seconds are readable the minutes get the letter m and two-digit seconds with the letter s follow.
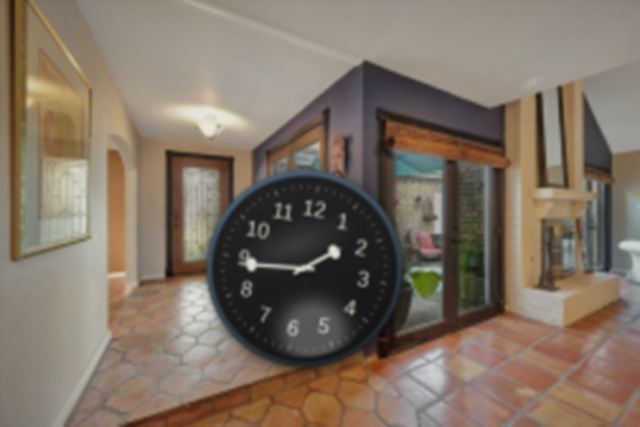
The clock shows 1h44
